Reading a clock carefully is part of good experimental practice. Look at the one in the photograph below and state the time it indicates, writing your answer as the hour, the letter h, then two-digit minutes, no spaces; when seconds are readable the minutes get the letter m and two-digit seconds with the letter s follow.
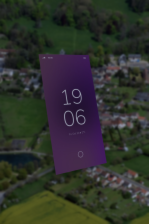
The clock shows 19h06
